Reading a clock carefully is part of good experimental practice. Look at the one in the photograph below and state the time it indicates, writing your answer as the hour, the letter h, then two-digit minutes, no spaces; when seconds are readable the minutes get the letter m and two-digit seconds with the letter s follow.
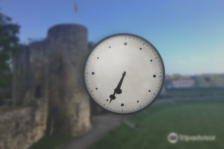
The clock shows 6h34
